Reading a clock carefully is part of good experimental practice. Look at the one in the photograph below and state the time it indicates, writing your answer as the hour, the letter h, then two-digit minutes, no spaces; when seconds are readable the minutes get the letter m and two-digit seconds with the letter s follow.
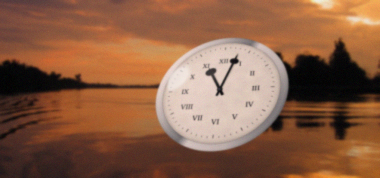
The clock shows 11h03
